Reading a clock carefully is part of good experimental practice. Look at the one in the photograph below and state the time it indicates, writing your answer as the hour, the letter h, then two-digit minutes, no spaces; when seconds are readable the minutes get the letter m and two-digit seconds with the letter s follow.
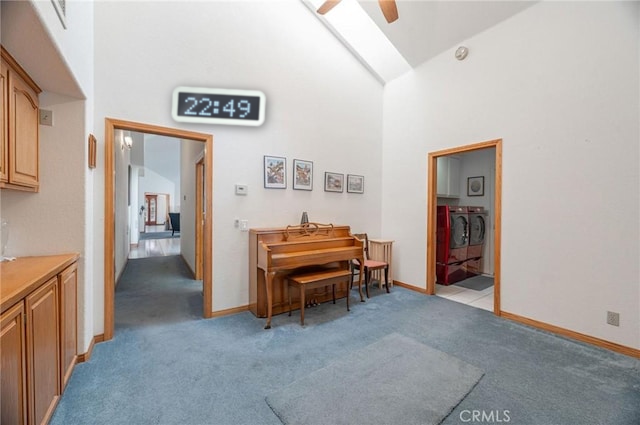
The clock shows 22h49
